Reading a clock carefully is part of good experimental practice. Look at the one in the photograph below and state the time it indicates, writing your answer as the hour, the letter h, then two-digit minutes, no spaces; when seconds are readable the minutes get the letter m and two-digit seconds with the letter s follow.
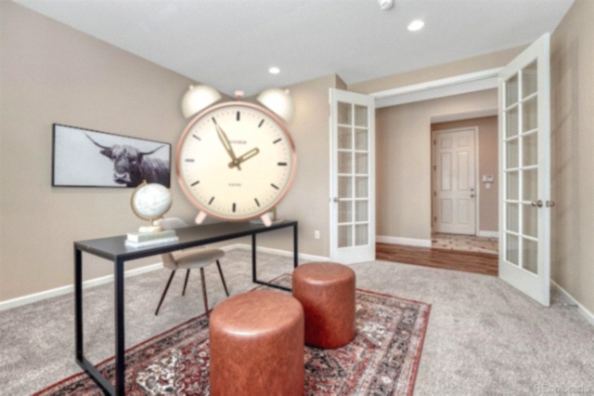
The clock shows 1h55
